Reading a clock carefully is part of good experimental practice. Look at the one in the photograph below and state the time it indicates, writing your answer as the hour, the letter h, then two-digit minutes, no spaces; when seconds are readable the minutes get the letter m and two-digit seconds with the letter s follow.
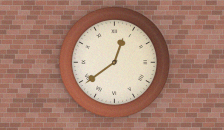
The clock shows 12h39
